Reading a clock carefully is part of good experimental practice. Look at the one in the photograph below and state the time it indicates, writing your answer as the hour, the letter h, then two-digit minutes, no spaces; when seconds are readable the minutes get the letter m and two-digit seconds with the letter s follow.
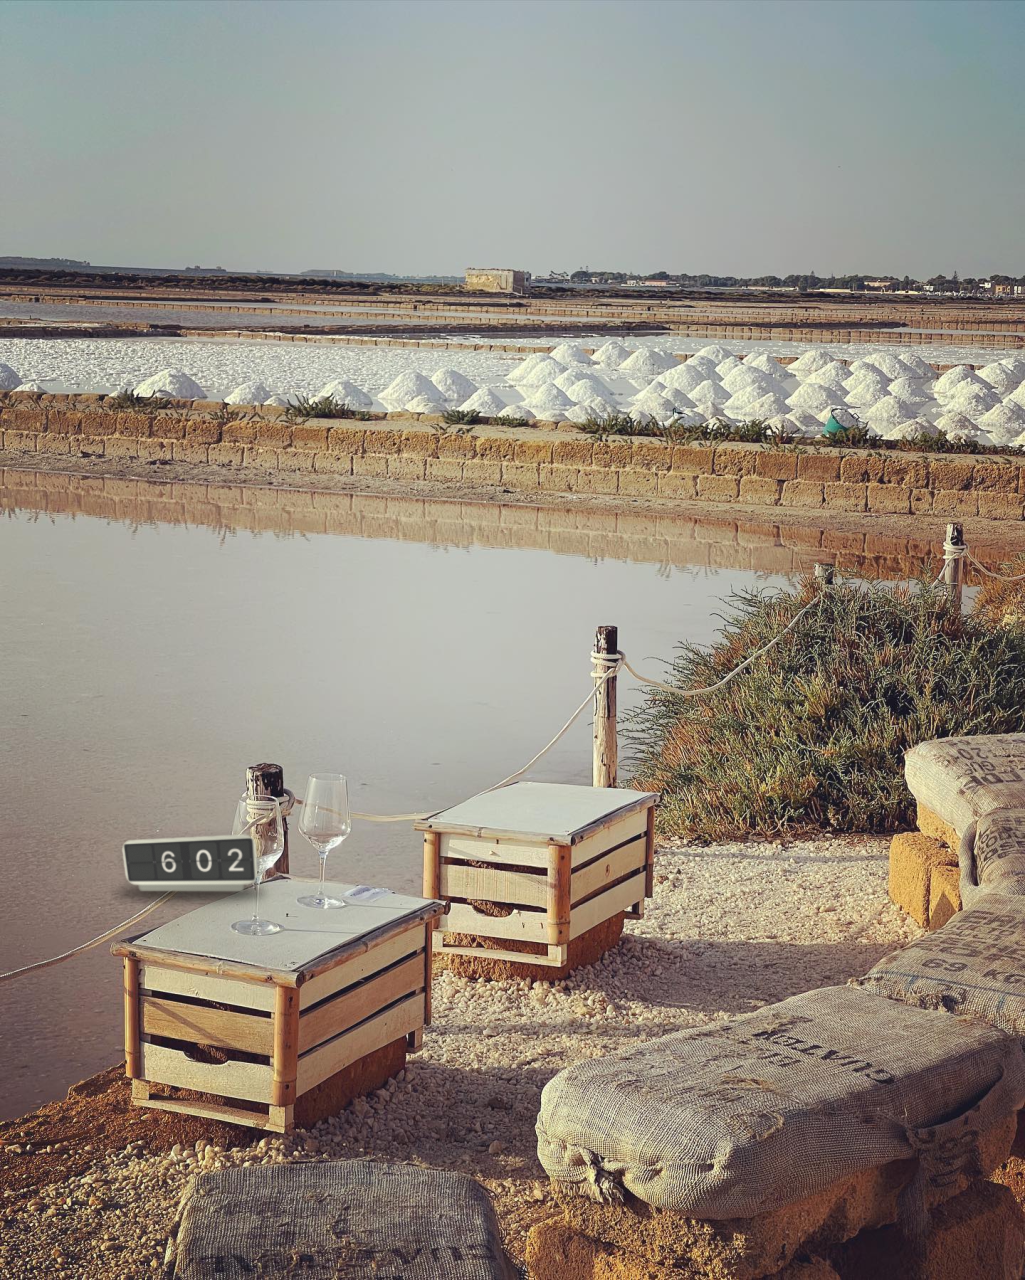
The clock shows 6h02
